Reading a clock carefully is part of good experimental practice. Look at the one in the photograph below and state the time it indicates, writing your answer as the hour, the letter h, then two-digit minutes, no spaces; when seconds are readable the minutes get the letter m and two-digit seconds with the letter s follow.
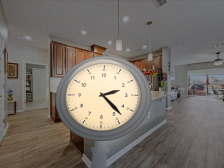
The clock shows 2h23
